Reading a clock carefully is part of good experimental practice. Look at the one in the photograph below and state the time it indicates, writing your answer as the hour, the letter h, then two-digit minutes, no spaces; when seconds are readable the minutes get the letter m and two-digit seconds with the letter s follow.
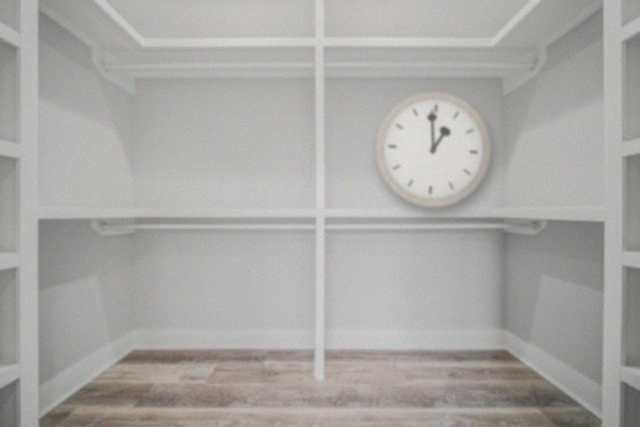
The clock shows 12h59
